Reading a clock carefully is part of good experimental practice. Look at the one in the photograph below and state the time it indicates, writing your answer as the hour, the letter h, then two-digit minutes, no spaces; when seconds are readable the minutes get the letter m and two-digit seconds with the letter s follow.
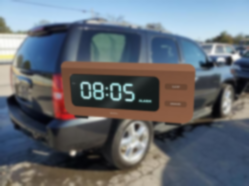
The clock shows 8h05
